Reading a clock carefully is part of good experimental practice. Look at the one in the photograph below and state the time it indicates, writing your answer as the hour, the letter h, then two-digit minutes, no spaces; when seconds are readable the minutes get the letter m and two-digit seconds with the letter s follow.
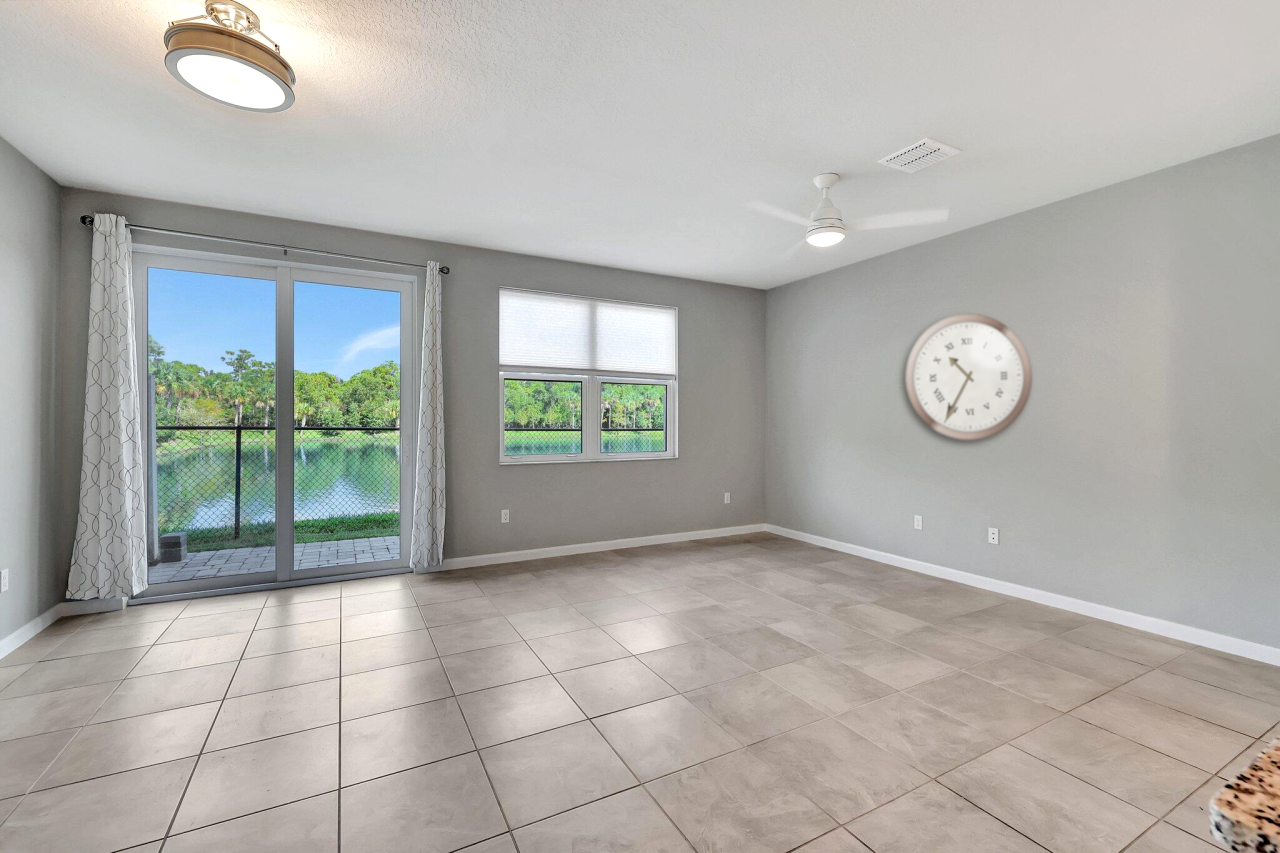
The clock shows 10h35
